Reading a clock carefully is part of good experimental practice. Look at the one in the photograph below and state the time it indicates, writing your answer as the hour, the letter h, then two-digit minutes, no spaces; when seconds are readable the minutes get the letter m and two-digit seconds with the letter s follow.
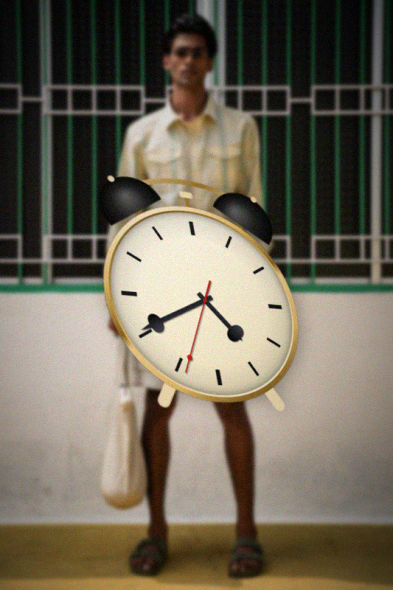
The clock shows 4h40m34s
